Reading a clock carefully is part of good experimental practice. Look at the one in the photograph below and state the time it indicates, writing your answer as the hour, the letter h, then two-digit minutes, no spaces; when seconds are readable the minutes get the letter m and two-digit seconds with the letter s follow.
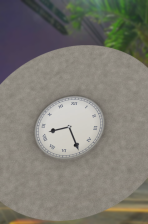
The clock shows 8h25
